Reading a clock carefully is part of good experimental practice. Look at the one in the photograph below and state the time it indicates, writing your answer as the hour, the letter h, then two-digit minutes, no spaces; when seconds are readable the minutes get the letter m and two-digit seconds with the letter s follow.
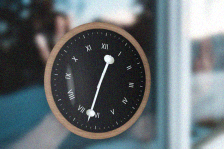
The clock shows 12h32
